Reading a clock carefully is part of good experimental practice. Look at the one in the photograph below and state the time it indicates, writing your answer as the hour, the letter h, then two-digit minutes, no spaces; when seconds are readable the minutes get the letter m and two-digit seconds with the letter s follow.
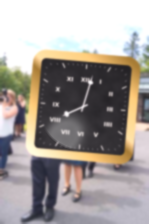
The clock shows 8h02
